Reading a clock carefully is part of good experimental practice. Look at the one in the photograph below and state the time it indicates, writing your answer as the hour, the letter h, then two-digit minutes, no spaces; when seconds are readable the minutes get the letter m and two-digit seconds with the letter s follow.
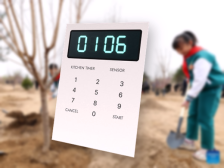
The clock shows 1h06
